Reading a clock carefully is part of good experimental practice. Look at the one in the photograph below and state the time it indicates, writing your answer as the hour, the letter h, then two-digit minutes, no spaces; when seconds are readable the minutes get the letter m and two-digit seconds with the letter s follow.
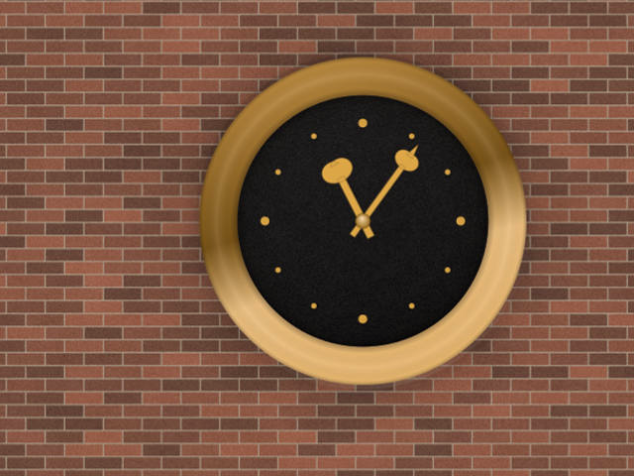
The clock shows 11h06
